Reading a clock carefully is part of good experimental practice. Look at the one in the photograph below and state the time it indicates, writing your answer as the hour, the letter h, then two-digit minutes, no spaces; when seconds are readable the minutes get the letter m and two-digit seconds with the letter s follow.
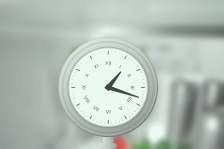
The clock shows 1h18
